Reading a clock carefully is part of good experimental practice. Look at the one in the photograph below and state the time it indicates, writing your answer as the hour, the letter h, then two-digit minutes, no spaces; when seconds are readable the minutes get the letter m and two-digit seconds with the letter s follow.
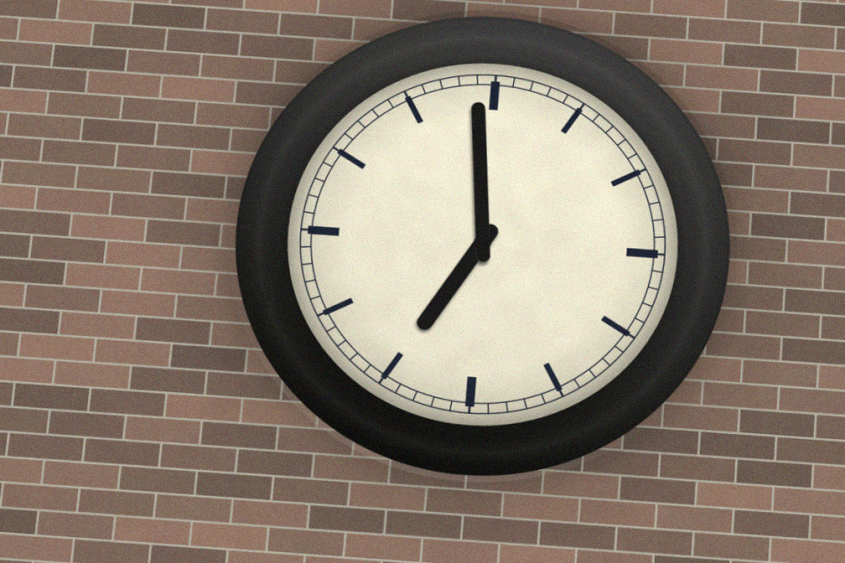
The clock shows 6h59
